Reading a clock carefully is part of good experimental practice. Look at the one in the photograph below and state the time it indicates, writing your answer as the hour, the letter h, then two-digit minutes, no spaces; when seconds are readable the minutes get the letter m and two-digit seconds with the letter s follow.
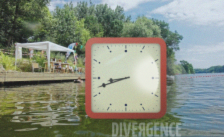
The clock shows 8h42
